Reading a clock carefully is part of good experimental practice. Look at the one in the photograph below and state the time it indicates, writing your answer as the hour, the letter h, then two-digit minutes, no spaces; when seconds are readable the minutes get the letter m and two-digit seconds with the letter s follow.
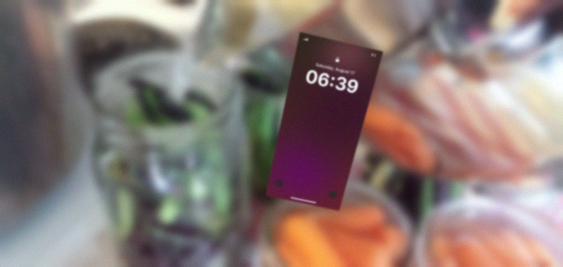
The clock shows 6h39
